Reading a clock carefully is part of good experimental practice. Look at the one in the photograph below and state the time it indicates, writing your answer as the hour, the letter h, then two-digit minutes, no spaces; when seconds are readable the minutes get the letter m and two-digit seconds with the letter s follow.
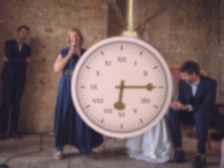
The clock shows 6h15
